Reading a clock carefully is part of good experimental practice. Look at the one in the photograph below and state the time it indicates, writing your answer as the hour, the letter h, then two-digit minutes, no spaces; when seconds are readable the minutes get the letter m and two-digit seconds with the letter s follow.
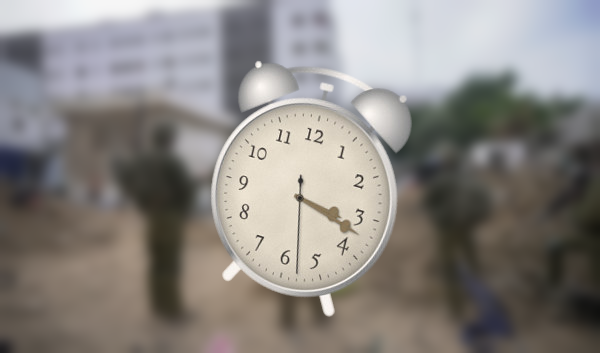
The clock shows 3h17m28s
